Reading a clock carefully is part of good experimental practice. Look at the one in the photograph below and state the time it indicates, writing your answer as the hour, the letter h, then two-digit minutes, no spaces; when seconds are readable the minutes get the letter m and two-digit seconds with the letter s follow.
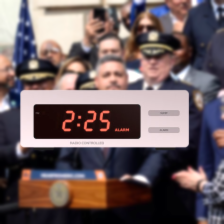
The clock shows 2h25
